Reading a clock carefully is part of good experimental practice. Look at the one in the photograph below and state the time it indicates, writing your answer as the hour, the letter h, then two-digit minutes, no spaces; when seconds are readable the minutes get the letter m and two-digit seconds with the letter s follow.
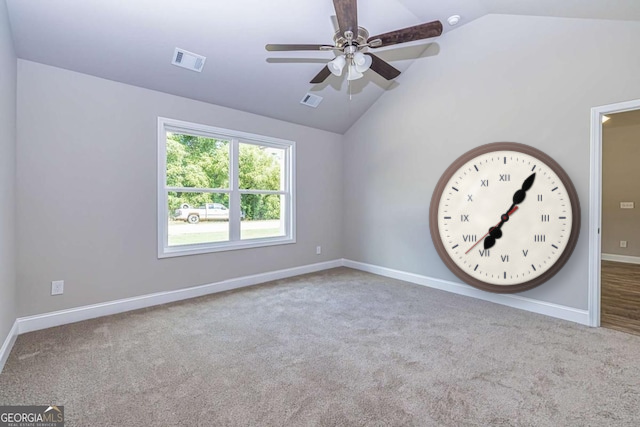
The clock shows 7h05m38s
